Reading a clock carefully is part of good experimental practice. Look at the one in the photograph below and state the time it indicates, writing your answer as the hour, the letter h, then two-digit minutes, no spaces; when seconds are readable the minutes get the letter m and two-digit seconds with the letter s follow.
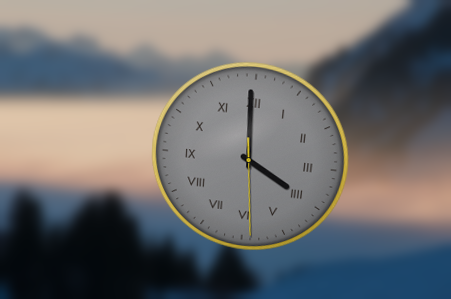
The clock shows 3h59m29s
